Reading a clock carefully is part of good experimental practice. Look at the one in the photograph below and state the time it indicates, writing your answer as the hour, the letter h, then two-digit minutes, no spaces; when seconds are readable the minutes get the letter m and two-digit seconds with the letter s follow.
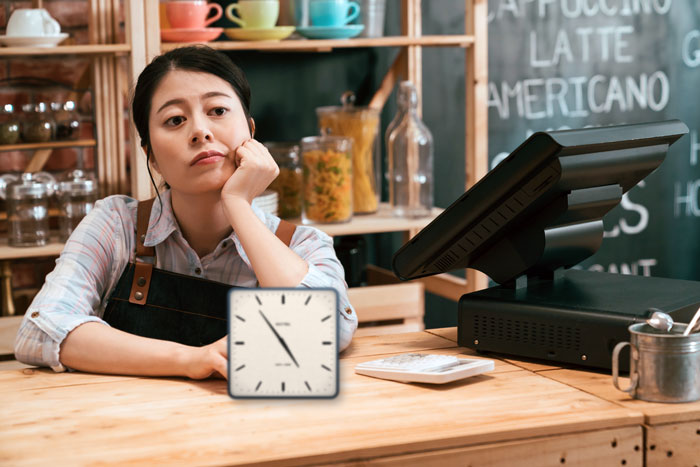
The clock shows 4h54
